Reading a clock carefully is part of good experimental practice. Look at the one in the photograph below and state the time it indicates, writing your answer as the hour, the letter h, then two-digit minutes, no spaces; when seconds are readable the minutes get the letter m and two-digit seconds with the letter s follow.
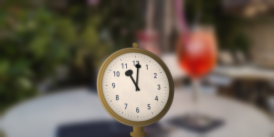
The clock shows 11h01
